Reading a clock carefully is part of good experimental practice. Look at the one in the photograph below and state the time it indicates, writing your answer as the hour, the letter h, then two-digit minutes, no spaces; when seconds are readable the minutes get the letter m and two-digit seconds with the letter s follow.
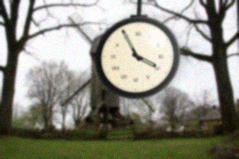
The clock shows 3h55
